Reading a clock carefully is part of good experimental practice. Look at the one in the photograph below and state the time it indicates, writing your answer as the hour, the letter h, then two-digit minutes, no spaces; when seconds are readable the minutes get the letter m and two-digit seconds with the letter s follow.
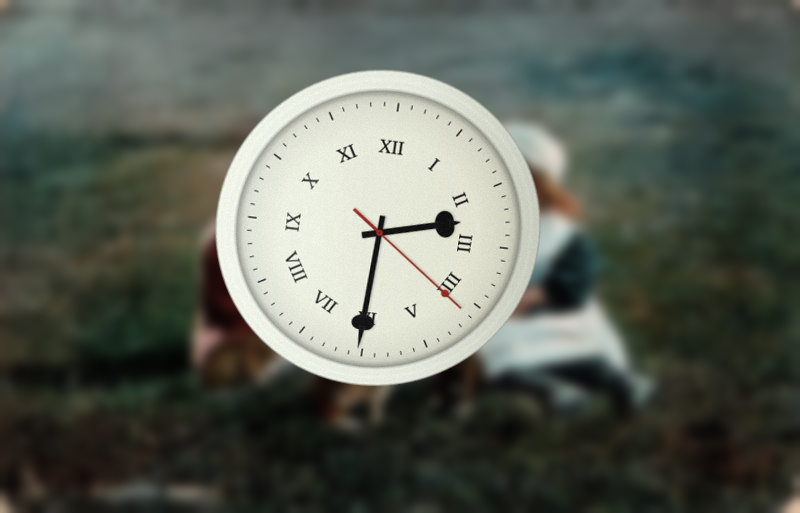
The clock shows 2h30m21s
